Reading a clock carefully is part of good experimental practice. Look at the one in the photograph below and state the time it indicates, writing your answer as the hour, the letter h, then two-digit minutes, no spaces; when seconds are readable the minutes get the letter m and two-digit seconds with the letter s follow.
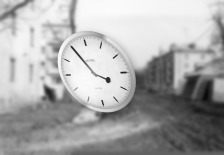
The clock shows 3h55
